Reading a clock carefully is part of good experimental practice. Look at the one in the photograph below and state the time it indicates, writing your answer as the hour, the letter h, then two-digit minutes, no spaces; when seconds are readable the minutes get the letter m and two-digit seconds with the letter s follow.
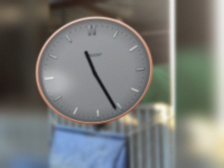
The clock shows 11h26
